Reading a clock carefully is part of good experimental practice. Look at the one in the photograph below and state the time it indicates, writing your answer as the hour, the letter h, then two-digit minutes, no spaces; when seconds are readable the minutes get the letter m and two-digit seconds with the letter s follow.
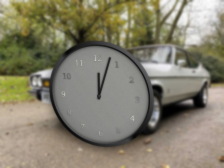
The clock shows 12h03
